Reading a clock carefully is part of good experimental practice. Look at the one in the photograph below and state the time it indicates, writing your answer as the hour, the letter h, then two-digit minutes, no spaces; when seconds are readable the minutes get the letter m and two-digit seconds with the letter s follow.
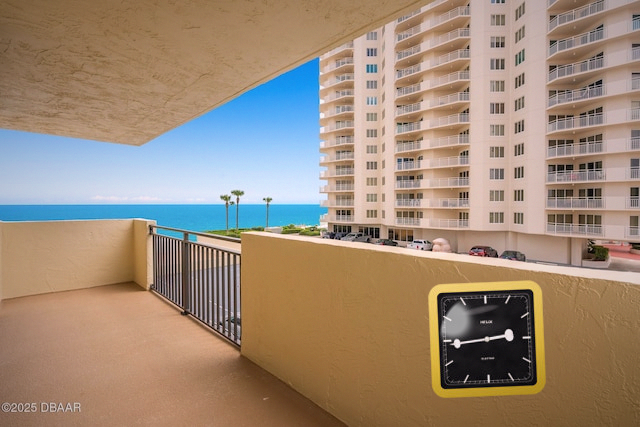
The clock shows 2h44
